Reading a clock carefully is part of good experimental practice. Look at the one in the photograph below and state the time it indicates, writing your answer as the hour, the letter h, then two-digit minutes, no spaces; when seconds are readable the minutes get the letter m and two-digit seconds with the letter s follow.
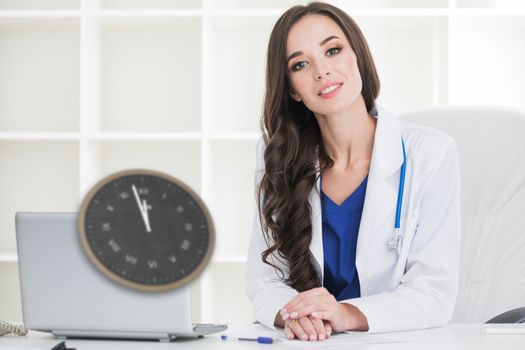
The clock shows 11h58
